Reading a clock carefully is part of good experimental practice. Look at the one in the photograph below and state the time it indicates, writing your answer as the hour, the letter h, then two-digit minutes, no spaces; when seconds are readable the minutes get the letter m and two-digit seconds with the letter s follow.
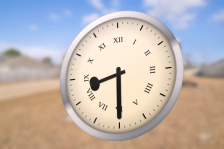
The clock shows 8h30
